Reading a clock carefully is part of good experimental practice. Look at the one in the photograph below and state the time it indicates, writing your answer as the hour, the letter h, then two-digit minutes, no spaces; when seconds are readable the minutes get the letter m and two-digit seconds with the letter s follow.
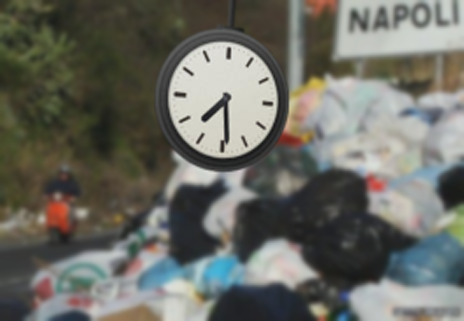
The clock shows 7h29
